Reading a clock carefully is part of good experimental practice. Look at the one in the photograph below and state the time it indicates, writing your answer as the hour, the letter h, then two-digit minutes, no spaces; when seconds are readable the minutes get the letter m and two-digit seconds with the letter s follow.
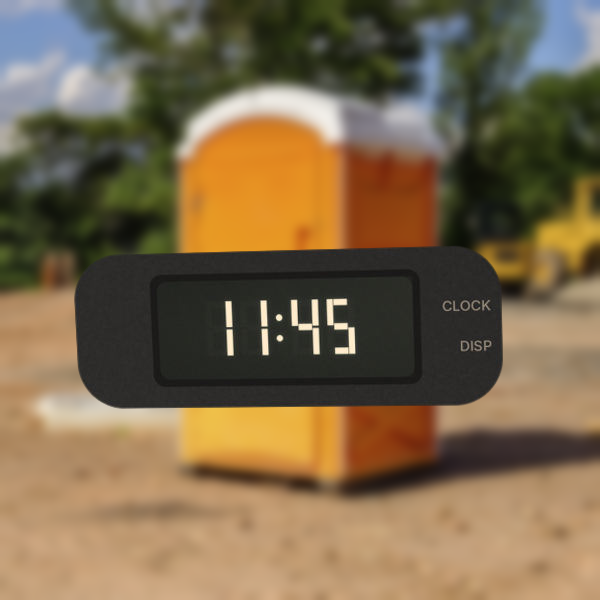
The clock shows 11h45
